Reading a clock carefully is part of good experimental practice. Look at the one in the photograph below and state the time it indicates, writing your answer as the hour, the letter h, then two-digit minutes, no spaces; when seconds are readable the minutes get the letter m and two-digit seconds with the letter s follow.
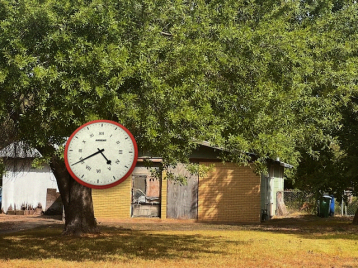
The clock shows 4h40
